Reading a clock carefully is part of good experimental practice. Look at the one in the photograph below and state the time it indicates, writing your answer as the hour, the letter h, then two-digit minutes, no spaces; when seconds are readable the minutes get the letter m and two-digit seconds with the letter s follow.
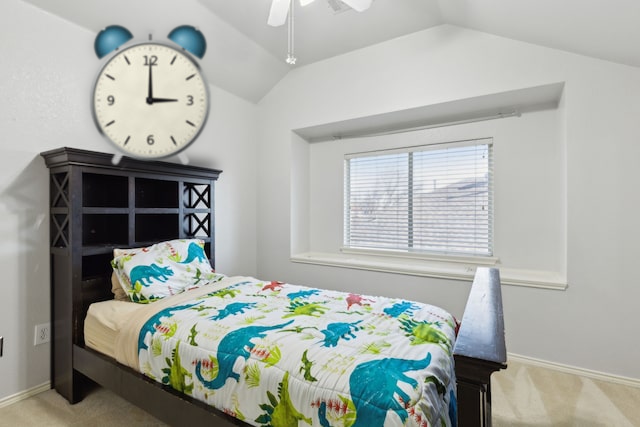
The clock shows 3h00
